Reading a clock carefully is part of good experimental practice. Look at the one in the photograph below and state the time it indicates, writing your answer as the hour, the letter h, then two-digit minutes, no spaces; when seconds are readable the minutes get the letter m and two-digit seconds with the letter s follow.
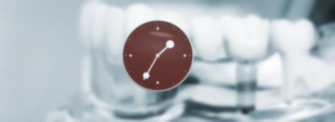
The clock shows 1h35
